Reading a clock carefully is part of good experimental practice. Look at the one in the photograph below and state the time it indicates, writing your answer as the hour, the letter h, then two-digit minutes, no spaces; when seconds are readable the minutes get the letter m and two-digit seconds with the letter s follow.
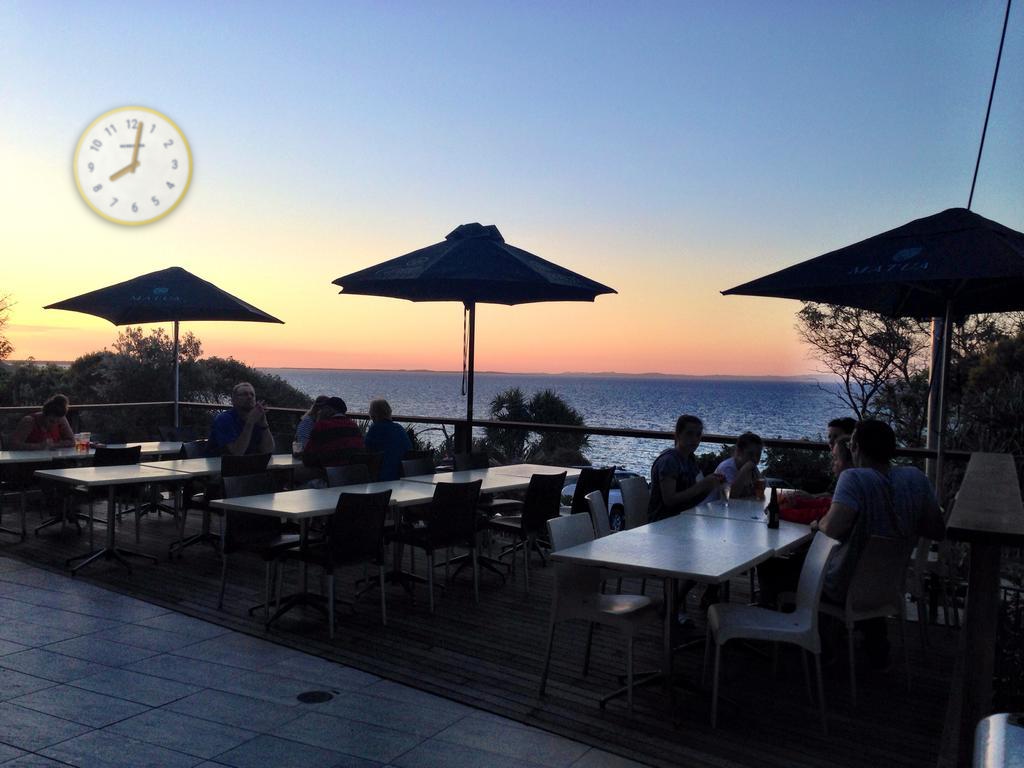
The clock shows 8h02
